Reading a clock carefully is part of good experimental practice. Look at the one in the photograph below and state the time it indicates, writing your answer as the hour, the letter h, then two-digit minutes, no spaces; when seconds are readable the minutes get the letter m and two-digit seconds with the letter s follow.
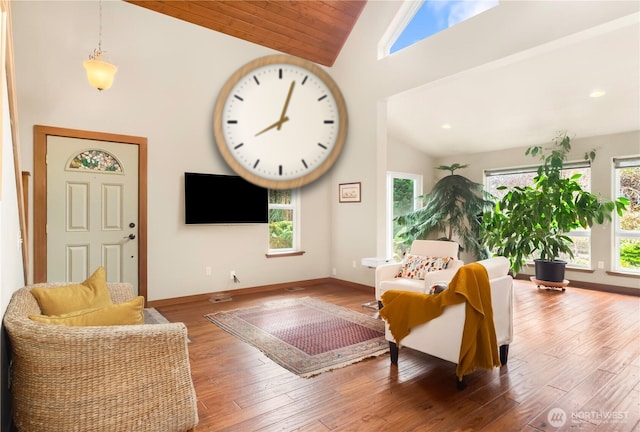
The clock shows 8h03
